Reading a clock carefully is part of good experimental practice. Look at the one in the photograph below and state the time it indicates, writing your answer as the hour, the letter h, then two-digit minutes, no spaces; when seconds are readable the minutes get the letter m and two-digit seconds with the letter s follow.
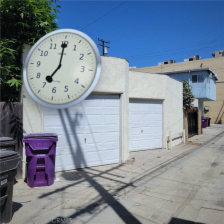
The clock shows 7h00
